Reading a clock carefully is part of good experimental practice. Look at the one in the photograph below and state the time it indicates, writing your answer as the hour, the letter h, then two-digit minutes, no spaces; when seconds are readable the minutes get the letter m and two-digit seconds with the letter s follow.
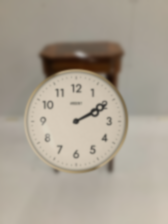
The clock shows 2h10
